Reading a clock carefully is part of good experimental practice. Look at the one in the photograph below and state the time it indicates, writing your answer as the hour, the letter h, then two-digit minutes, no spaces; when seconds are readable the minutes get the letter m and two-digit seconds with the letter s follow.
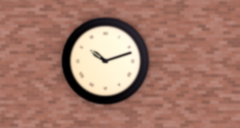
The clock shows 10h12
